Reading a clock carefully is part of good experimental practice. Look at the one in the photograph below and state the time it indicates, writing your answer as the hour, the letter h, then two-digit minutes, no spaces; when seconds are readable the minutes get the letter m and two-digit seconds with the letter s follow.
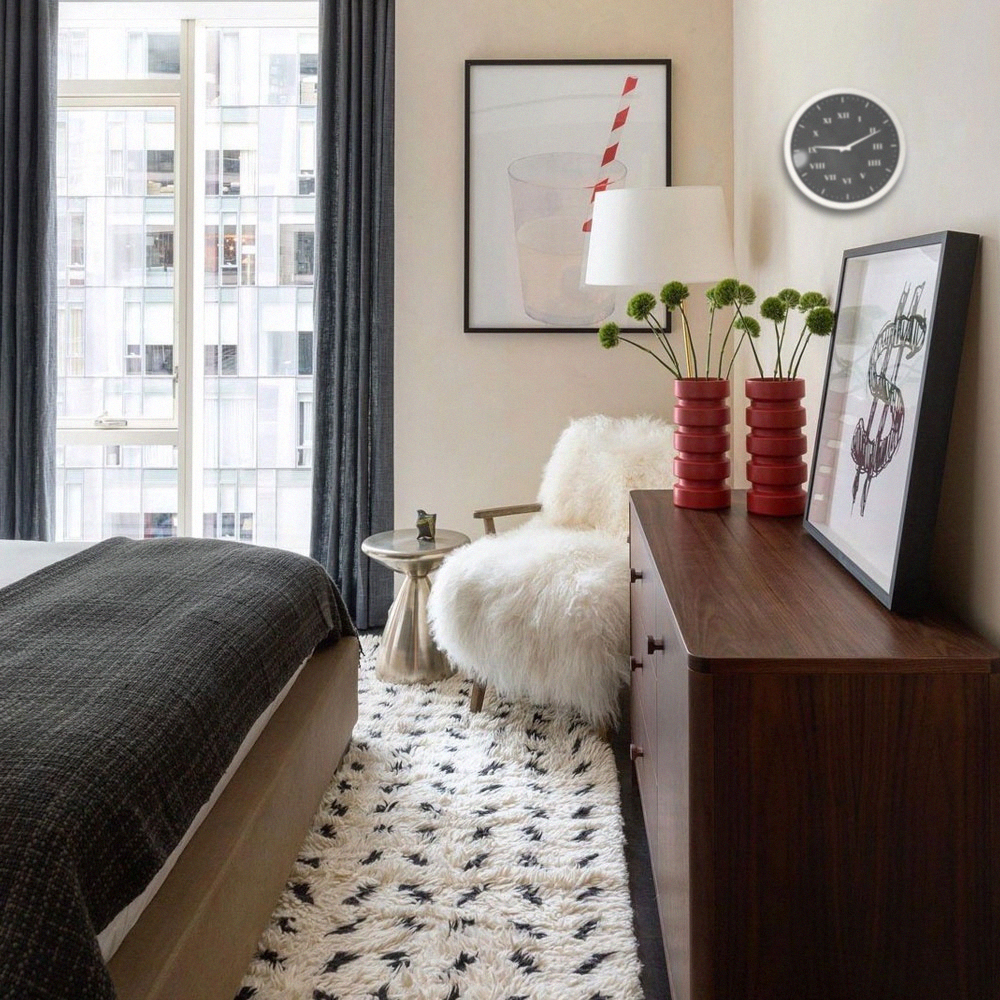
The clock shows 9h11
